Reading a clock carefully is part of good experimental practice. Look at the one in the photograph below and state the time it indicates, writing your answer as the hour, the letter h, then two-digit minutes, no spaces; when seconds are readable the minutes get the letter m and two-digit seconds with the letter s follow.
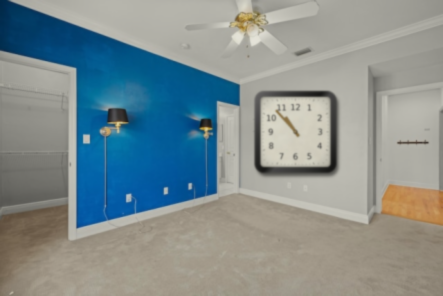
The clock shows 10h53
